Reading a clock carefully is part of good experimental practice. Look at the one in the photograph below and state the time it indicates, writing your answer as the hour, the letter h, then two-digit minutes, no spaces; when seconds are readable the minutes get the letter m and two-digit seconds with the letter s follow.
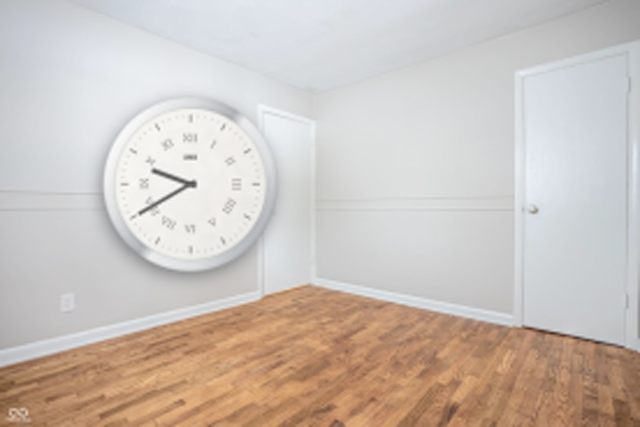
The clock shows 9h40
